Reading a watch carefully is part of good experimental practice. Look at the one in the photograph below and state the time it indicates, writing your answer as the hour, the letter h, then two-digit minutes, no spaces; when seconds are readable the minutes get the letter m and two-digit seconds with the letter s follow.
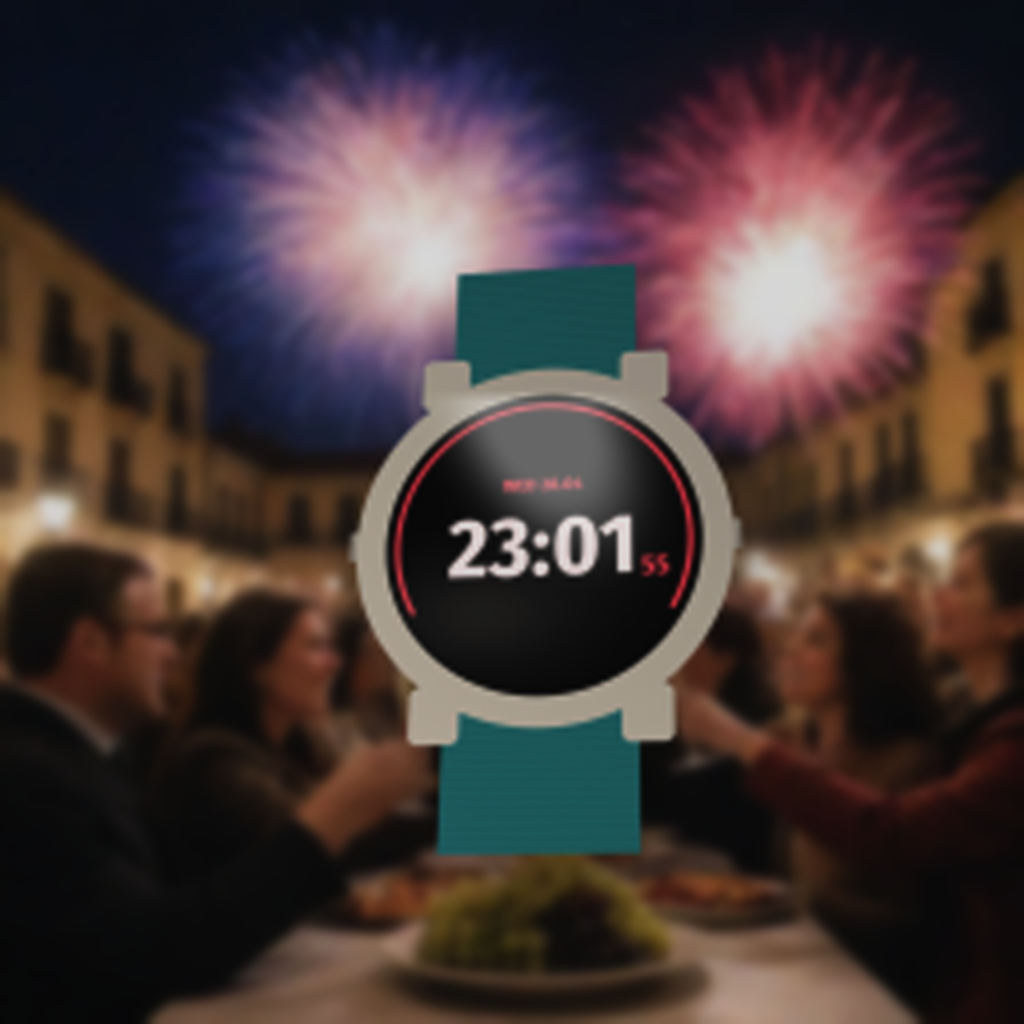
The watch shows 23h01
